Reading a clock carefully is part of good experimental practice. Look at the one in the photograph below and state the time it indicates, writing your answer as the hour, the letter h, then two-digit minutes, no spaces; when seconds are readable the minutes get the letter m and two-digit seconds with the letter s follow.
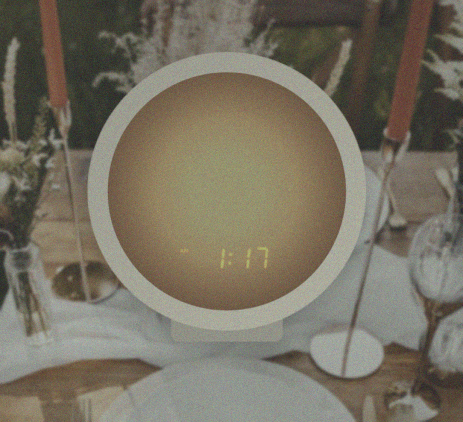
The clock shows 1h17
